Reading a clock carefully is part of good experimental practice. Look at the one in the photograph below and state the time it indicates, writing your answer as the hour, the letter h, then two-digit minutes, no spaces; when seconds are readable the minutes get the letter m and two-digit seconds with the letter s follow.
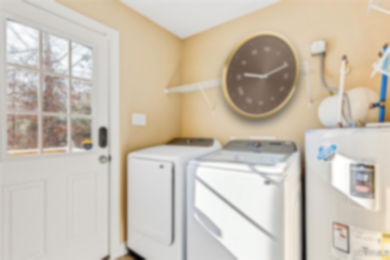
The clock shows 9h11
